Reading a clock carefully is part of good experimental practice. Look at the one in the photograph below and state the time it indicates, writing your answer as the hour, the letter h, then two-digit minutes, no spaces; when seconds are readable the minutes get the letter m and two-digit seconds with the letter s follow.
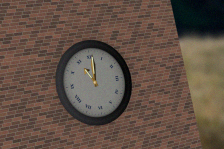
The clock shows 11h01
